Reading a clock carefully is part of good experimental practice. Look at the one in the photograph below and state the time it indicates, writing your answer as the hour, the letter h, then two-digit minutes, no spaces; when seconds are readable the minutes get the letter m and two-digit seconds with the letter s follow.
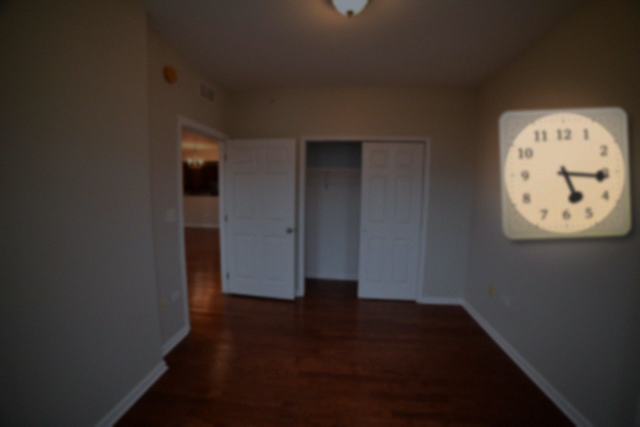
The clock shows 5h16
